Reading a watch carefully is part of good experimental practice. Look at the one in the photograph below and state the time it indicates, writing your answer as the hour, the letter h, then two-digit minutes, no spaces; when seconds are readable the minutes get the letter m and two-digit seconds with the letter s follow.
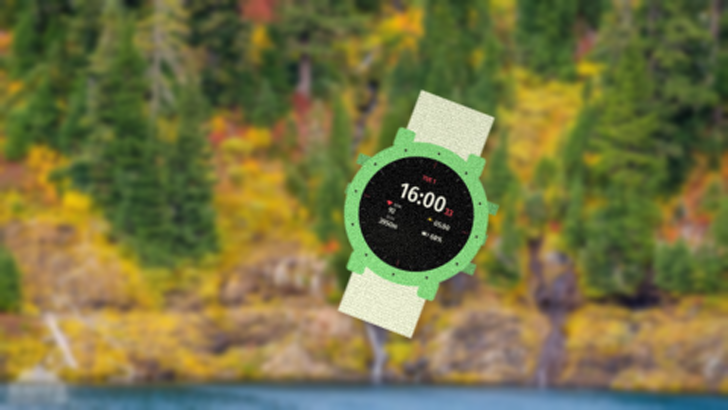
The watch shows 16h00
